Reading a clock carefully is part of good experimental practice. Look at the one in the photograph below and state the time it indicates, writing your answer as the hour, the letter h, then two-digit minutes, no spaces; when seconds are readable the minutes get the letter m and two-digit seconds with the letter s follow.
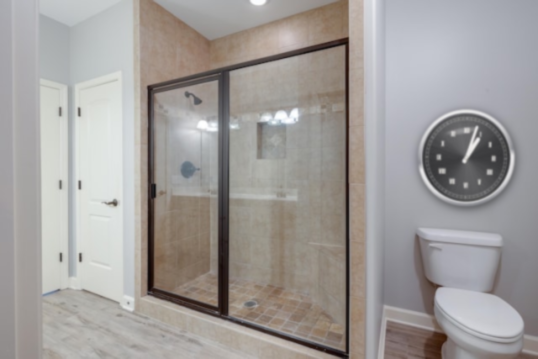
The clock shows 1h03
